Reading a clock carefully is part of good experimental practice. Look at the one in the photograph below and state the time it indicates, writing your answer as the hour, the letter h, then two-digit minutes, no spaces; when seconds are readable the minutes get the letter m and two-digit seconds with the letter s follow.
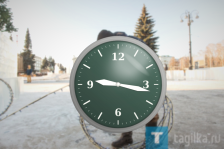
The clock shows 9h17
